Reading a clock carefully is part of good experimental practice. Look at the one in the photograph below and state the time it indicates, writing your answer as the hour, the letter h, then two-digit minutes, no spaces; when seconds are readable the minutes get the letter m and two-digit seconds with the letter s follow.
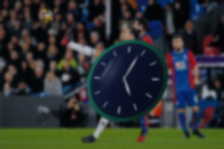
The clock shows 5h04
